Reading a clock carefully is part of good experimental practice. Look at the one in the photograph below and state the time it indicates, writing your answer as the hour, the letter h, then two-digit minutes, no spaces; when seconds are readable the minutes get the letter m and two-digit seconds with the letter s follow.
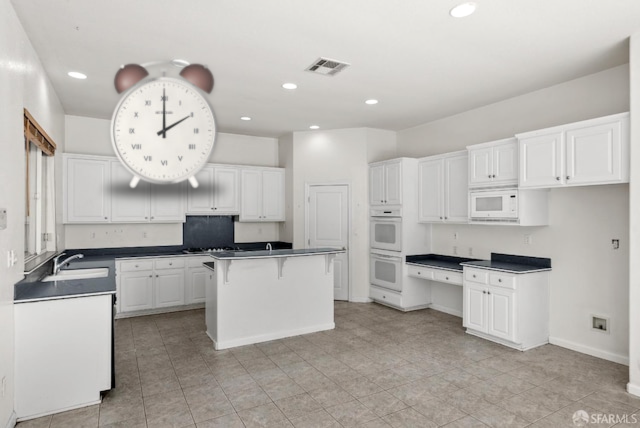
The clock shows 2h00
